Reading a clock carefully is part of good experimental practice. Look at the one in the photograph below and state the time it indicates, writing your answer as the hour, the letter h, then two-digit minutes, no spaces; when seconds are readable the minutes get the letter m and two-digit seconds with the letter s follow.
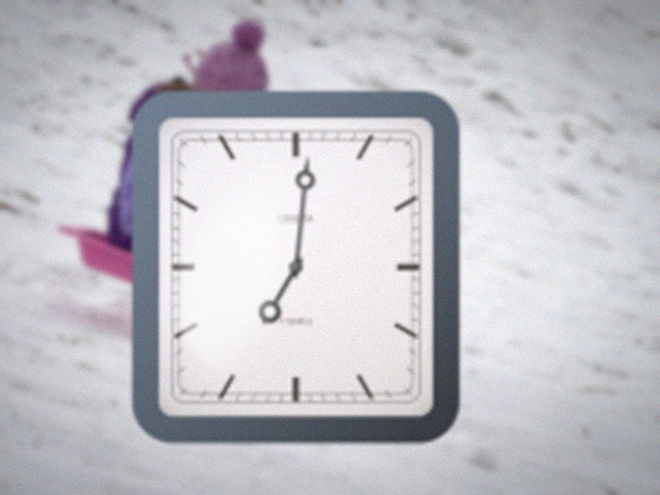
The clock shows 7h01
